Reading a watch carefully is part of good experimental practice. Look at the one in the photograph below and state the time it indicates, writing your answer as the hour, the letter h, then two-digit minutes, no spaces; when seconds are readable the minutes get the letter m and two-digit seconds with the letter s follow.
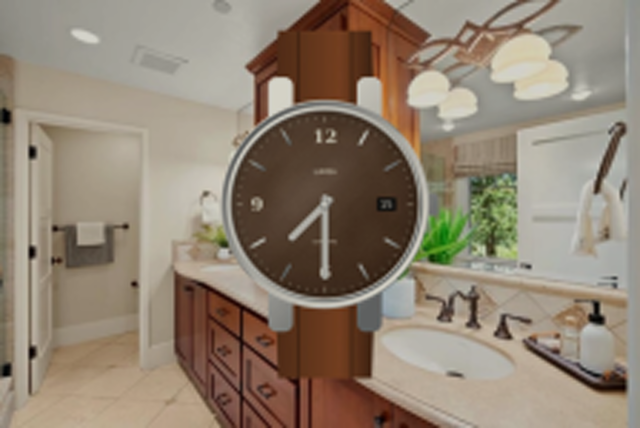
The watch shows 7h30
